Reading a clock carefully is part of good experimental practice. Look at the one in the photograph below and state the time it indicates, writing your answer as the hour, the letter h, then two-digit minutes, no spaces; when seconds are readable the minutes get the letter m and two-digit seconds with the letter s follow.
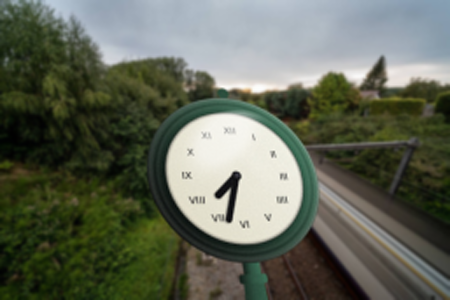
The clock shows 7h33
